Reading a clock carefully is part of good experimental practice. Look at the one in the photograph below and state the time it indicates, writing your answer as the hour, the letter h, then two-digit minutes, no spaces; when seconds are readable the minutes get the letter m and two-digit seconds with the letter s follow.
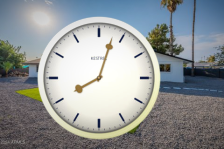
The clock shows 8h03
